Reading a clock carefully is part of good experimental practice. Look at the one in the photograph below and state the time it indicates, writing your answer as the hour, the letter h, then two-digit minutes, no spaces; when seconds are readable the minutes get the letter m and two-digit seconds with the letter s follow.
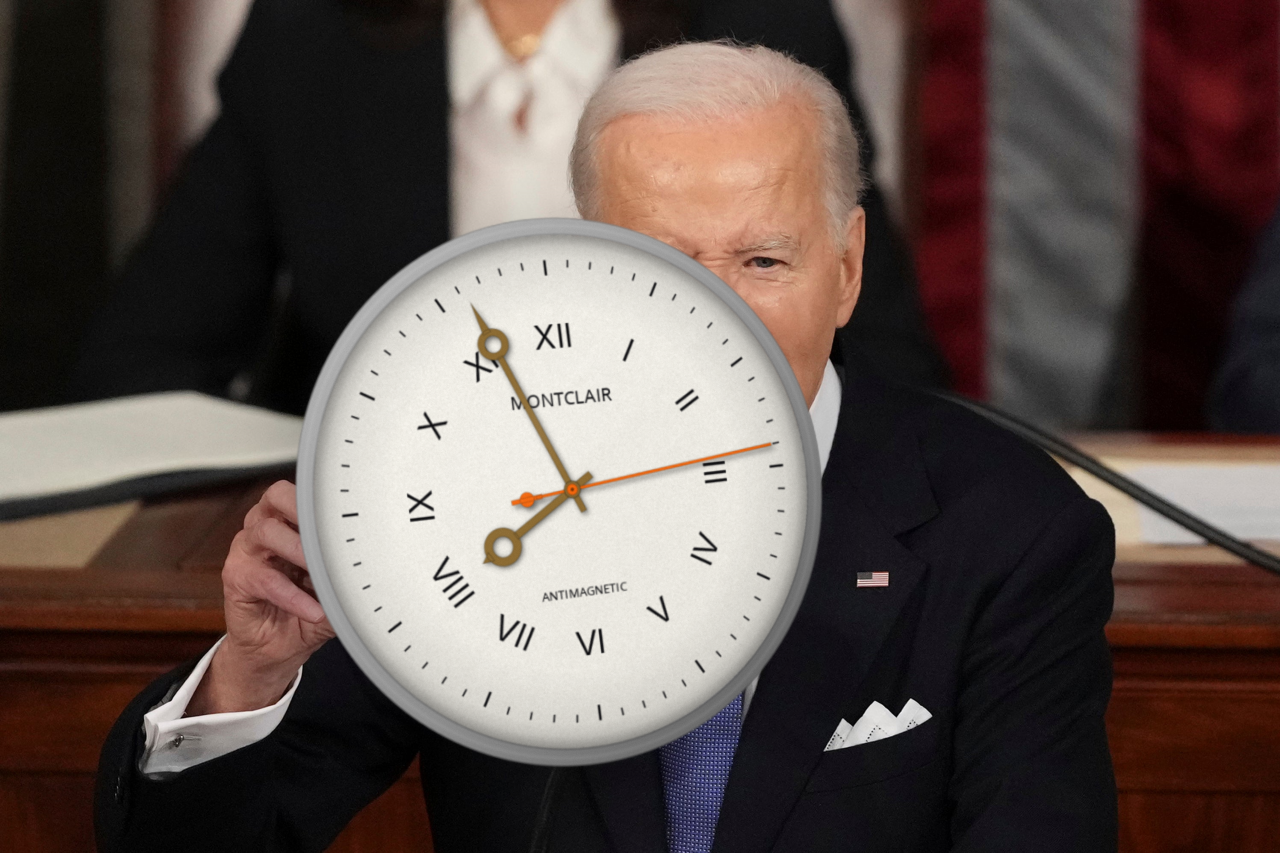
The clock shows 7h56m14s
